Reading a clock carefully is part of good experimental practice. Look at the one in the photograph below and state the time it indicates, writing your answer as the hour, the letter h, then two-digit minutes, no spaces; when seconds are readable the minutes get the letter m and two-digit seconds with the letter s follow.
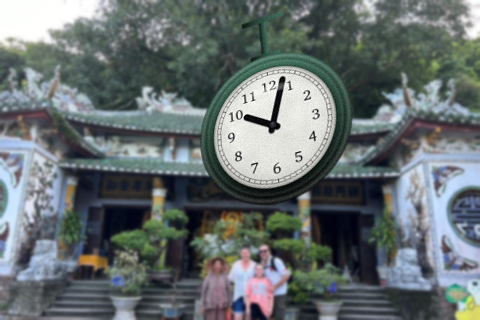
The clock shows 10h03
